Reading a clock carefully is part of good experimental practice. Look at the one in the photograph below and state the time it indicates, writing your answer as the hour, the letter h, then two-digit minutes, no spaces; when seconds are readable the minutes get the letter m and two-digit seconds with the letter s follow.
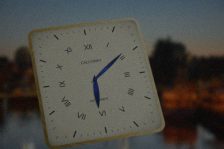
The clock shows 6h09
